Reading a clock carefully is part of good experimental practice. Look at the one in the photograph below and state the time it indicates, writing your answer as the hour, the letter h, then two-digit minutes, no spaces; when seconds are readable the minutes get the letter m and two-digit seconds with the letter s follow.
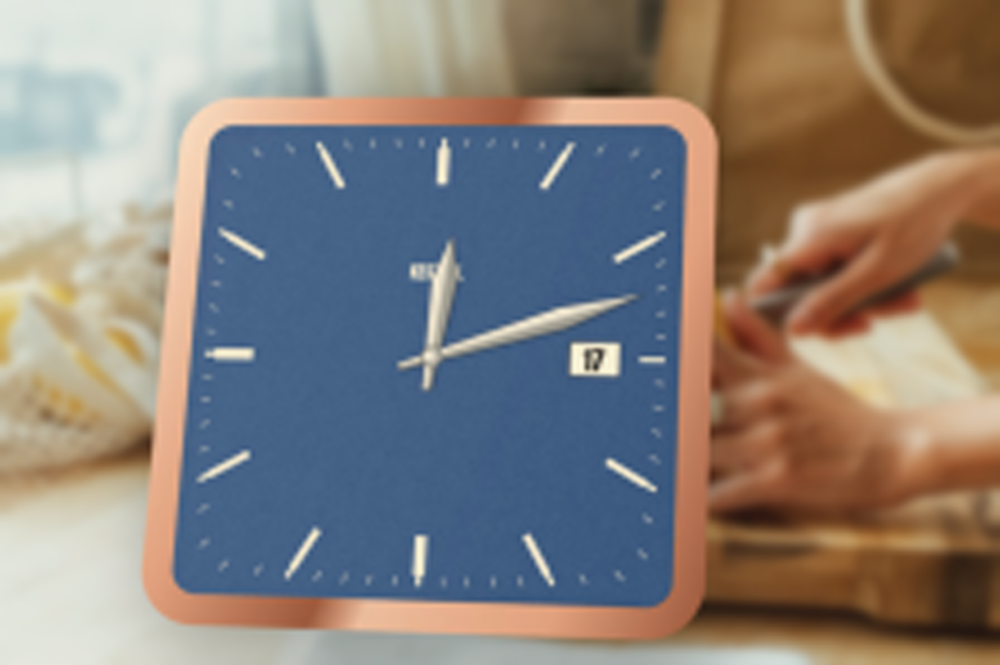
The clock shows 12h12
